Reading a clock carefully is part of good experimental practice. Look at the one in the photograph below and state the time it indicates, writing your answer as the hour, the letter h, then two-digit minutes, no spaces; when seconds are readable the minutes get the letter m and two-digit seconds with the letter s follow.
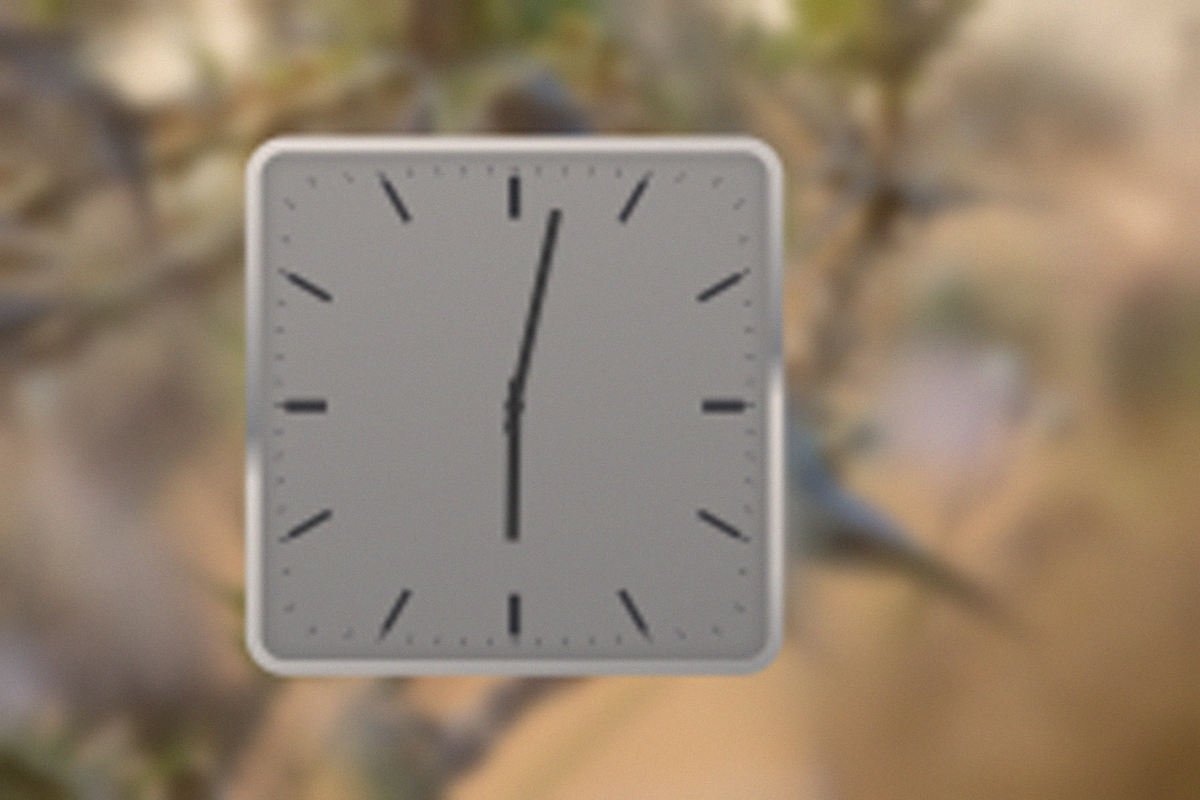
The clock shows 6h02
